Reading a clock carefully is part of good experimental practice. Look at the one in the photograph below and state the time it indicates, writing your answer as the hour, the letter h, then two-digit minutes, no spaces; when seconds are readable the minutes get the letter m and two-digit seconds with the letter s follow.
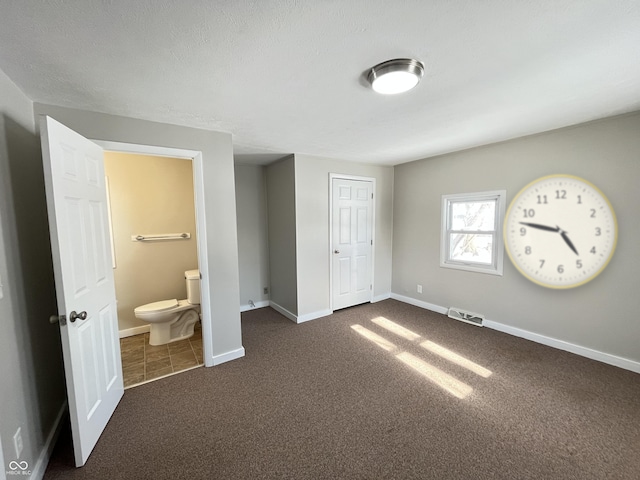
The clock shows 4h47
